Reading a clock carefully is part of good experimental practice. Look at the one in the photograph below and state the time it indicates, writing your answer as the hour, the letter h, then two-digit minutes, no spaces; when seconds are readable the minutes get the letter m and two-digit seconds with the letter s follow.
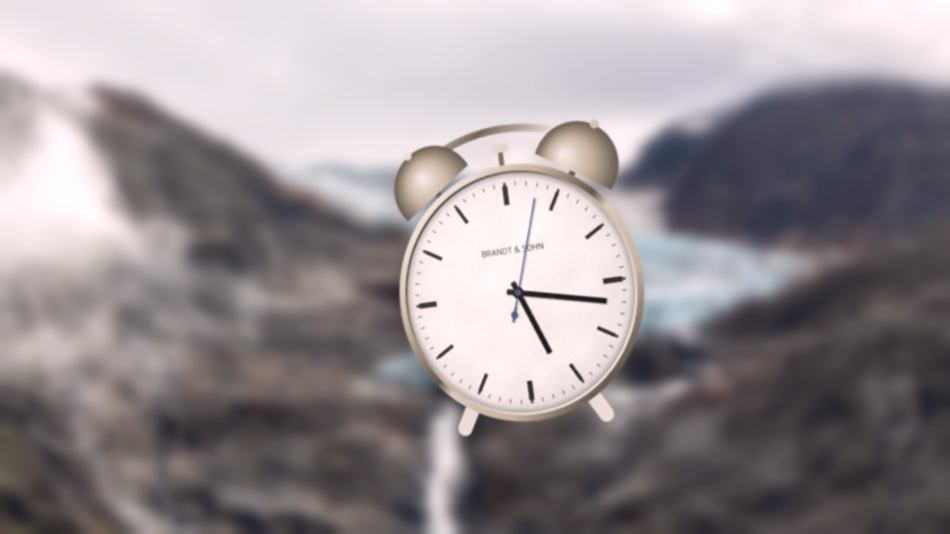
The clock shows 5h17m03s
